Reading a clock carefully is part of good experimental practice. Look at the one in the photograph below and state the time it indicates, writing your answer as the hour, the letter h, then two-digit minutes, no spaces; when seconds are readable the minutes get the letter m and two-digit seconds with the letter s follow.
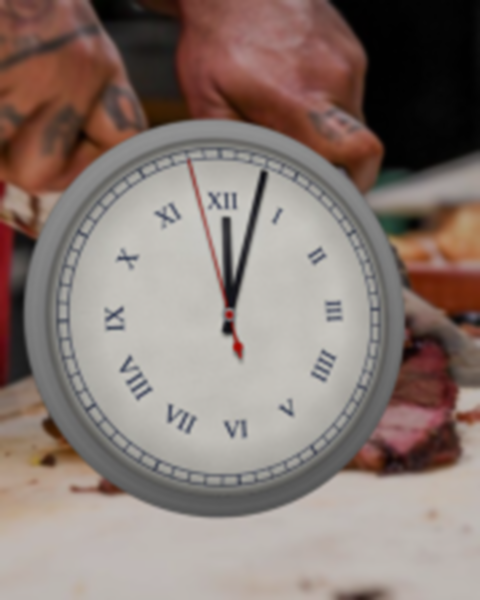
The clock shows 12h02m58s
